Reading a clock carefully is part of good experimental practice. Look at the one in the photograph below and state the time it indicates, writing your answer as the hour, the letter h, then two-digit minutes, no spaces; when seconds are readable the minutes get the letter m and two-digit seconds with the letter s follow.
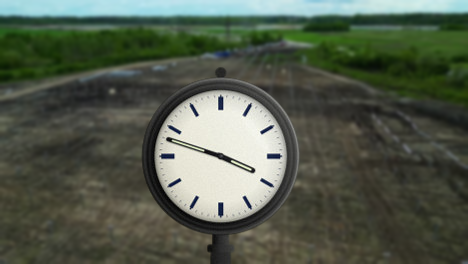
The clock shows 3h48
